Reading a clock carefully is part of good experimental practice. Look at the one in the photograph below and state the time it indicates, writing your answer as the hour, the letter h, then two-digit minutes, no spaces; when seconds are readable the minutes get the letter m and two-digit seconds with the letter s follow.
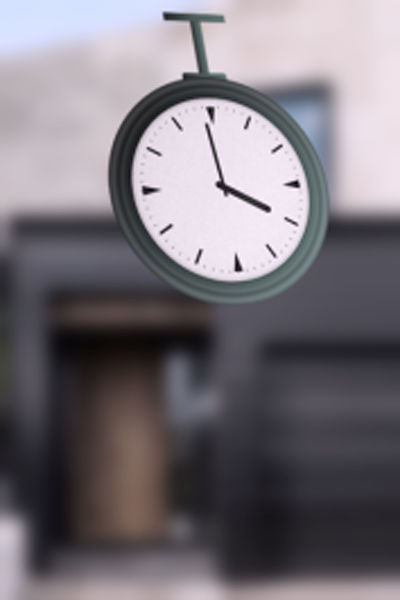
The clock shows 3h59
